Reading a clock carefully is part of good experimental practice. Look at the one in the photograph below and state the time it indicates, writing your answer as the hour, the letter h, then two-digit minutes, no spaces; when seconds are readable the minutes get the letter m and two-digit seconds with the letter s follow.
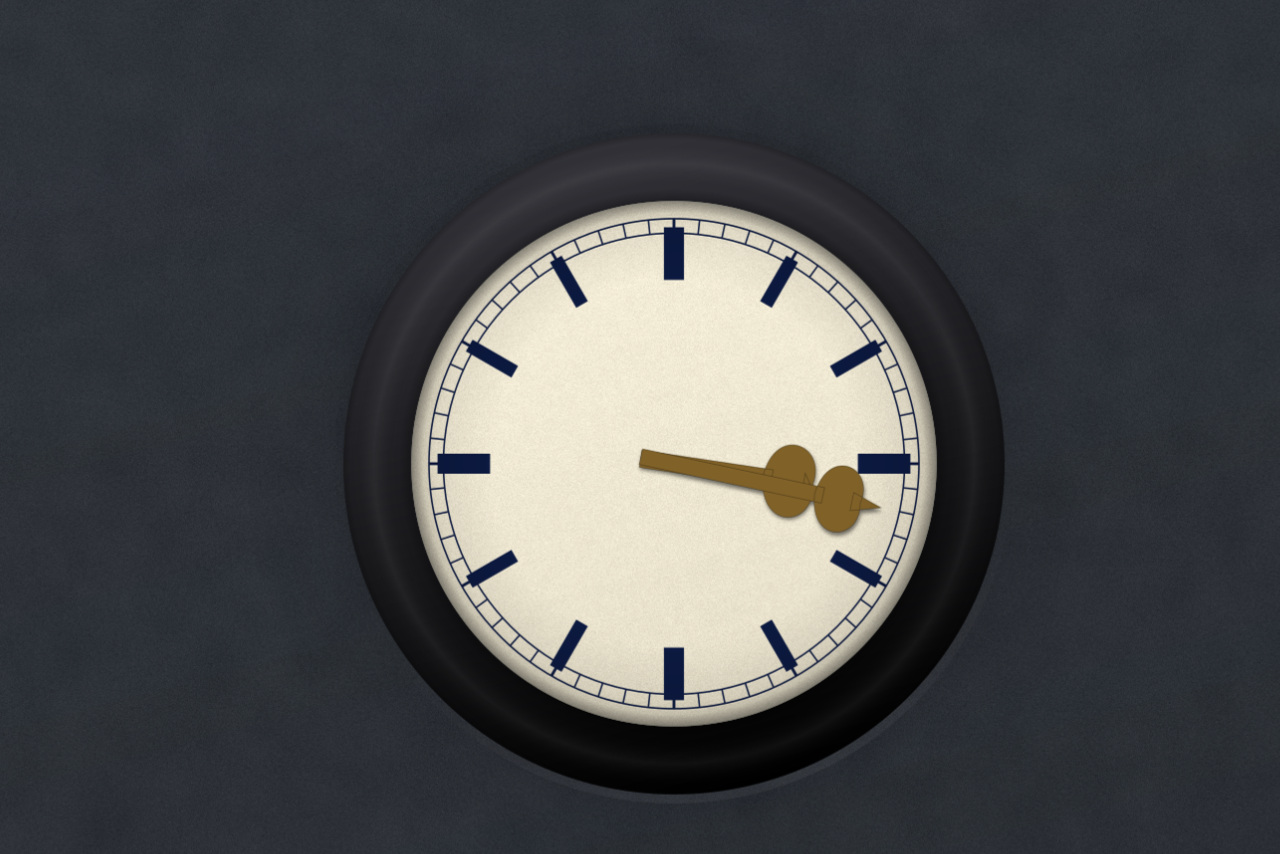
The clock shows 3h17
